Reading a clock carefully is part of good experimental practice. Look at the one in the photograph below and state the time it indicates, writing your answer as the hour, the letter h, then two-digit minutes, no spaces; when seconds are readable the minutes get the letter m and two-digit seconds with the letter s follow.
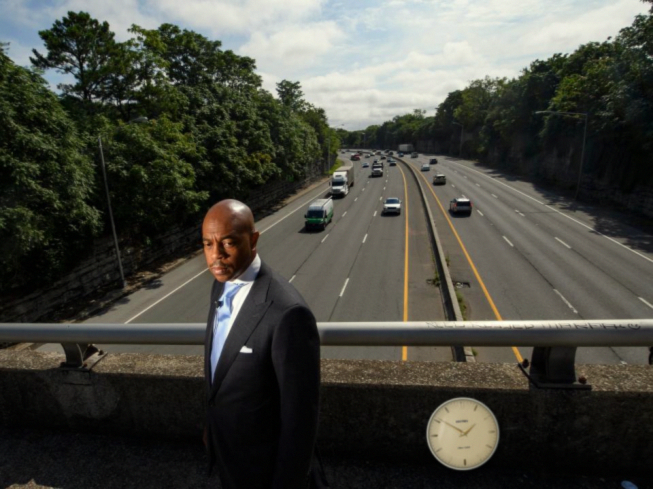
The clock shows 1h51
